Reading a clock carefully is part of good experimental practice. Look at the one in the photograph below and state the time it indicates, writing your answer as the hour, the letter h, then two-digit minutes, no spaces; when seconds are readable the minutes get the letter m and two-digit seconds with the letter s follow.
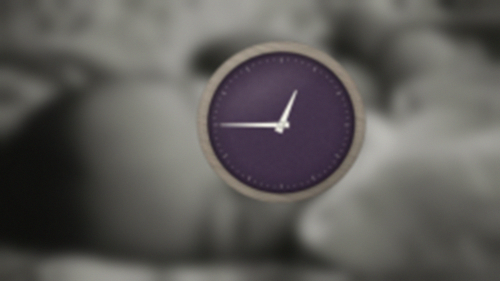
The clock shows 12h45
